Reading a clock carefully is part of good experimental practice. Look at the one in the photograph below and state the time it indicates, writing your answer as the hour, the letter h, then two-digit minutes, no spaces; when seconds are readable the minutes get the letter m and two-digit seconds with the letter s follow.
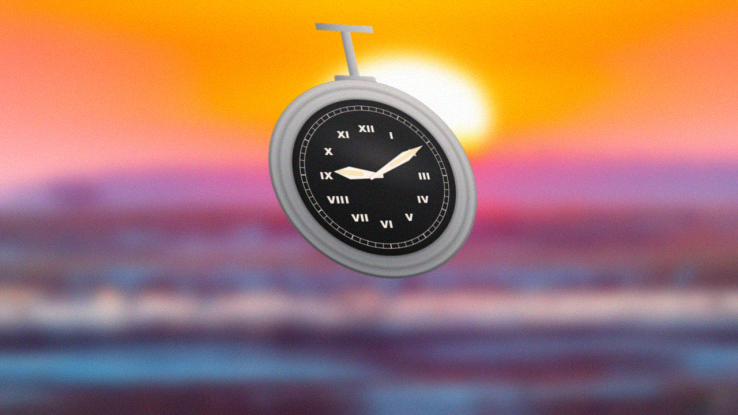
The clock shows 9h10
